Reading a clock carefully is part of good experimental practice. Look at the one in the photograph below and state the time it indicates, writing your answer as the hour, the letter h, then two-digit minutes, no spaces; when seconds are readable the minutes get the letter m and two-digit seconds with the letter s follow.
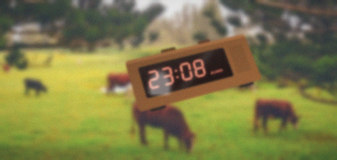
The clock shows 23h08
